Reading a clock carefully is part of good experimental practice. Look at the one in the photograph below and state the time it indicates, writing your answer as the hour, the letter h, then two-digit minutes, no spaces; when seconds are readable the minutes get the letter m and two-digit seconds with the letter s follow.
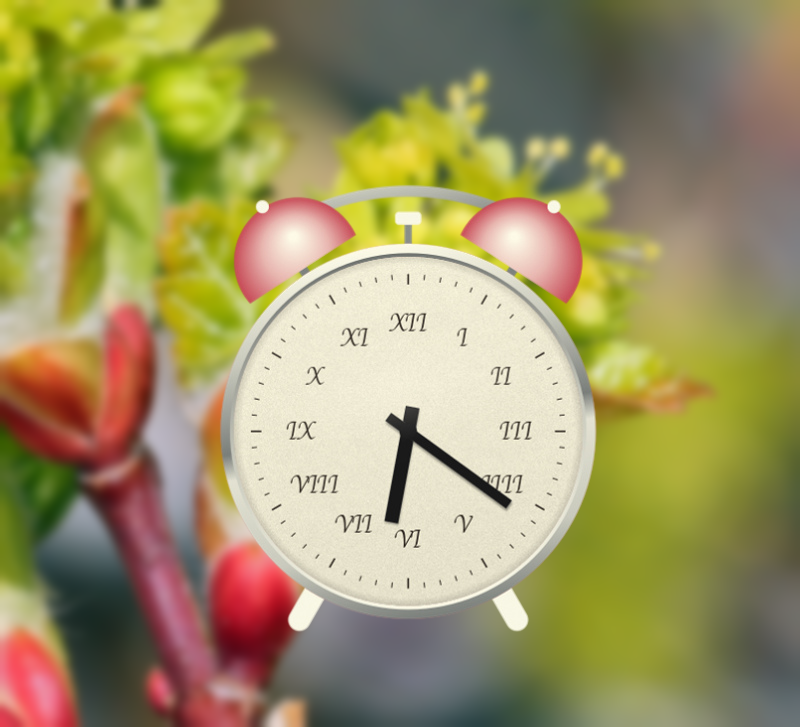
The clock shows 6h21
